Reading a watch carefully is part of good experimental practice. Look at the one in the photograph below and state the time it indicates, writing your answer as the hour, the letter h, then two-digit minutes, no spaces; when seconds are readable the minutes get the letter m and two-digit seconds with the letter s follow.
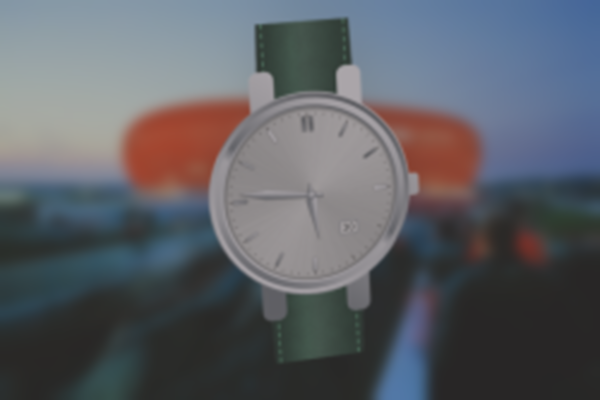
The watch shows 5h46
